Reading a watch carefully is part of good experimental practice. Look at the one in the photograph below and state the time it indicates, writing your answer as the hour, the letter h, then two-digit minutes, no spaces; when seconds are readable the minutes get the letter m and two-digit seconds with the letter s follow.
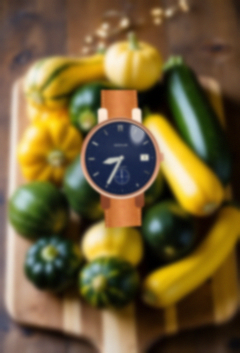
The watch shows 8h35
